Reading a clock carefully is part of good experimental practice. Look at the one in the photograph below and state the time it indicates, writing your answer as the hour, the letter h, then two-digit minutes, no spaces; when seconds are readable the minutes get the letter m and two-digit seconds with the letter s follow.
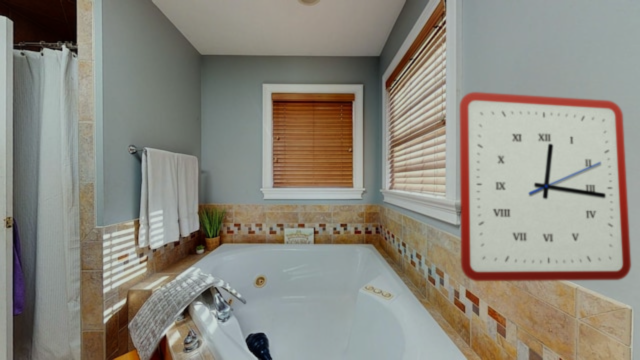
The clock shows 12h16m11s
